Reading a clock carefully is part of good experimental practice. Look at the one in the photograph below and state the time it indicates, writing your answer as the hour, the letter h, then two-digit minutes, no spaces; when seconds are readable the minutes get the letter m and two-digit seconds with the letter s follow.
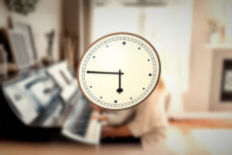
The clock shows 5h45
